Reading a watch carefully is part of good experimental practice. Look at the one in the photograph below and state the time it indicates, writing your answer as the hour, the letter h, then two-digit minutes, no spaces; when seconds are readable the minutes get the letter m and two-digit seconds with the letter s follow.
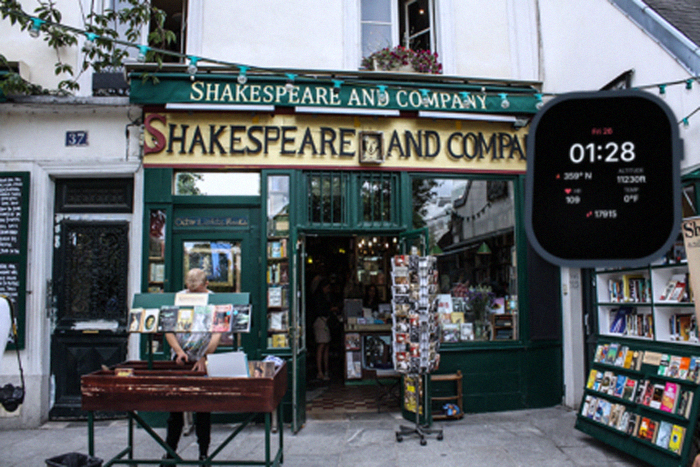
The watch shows 1h28
